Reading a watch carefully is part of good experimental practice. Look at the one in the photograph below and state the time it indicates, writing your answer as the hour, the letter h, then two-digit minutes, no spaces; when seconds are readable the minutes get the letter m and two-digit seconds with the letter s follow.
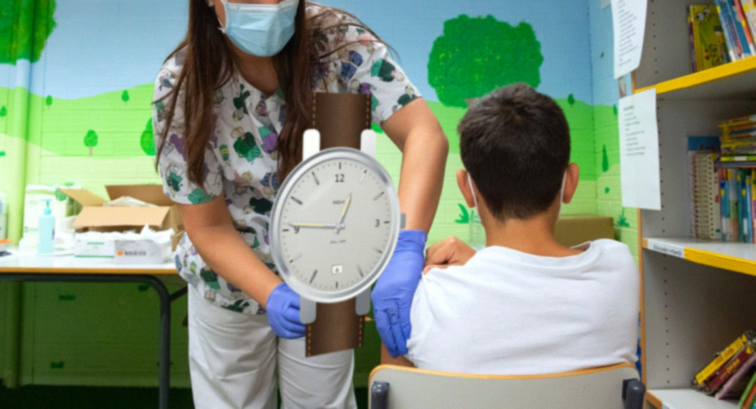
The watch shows 12h46
